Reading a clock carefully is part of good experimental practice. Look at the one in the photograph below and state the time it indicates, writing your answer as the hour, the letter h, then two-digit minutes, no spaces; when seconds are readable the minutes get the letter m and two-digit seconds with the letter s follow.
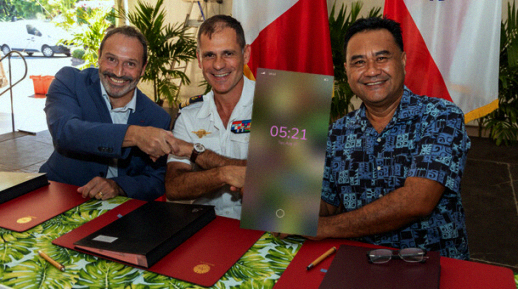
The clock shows 5h21
